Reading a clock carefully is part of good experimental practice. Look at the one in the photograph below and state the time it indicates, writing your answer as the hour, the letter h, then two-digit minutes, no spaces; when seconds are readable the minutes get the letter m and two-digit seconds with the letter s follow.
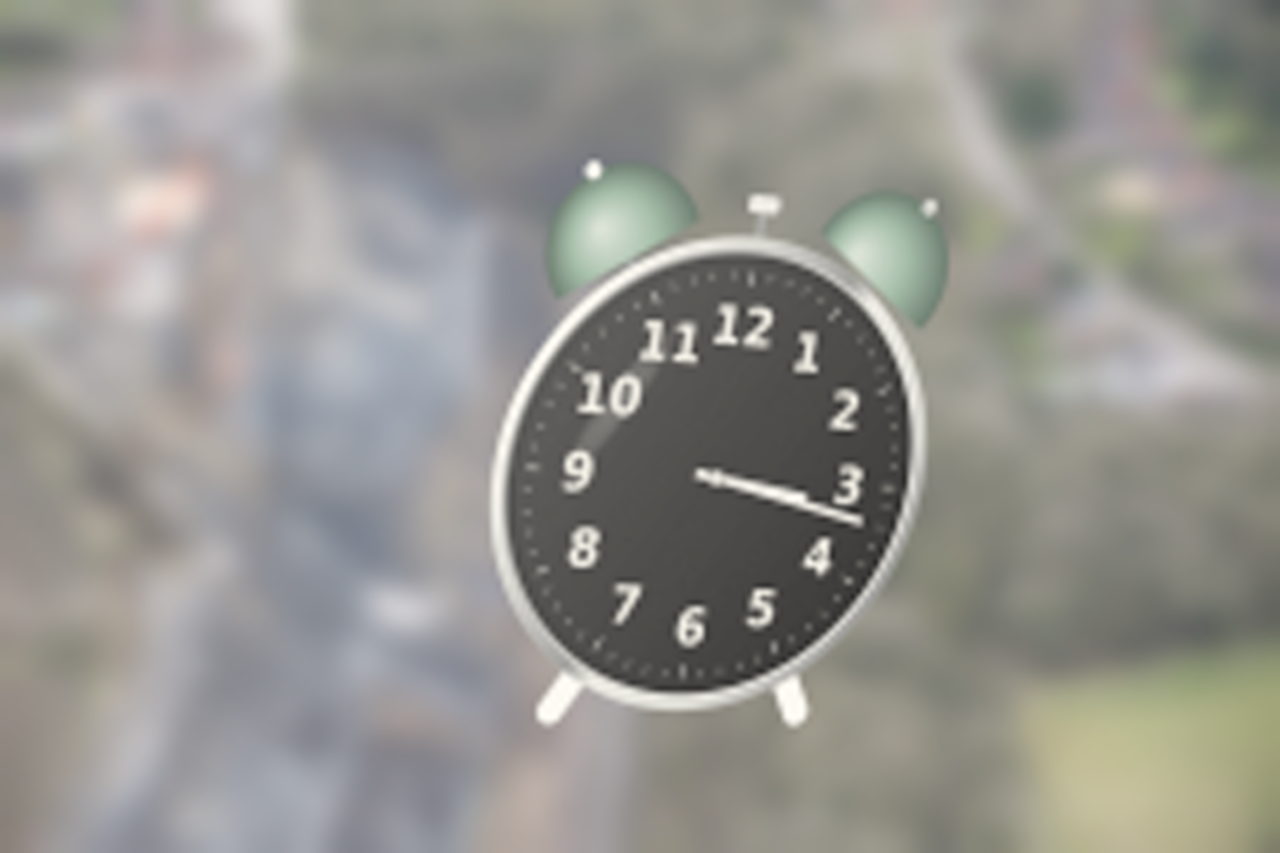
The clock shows 3h17
